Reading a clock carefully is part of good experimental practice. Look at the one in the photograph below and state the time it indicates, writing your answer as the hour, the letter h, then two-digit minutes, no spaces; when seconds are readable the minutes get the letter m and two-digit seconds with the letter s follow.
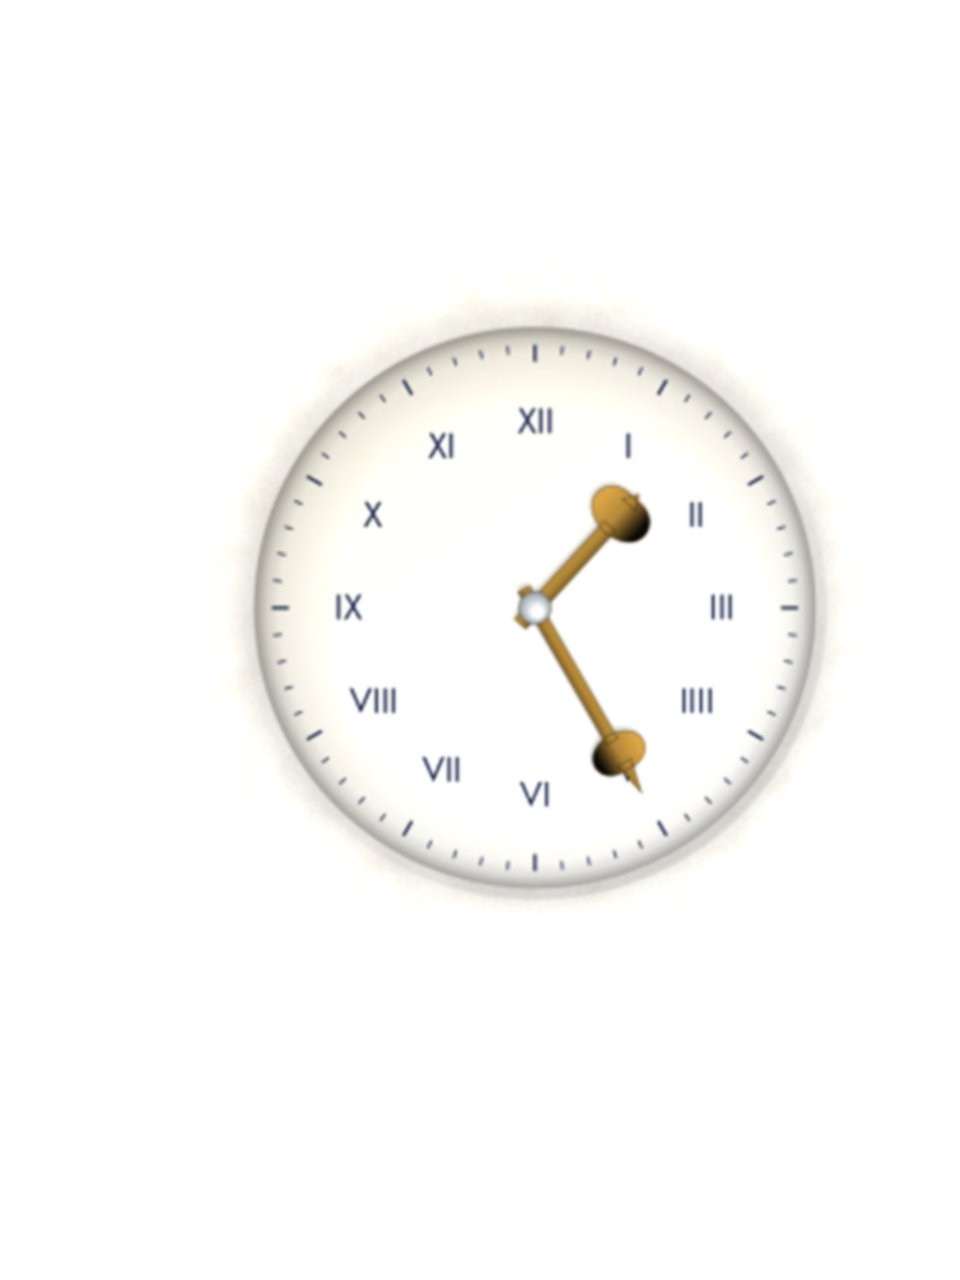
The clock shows 1h25
